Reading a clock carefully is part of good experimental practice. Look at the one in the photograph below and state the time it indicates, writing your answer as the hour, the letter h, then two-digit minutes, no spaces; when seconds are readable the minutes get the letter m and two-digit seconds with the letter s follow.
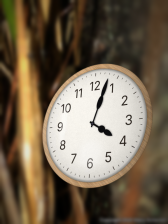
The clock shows 4h03
